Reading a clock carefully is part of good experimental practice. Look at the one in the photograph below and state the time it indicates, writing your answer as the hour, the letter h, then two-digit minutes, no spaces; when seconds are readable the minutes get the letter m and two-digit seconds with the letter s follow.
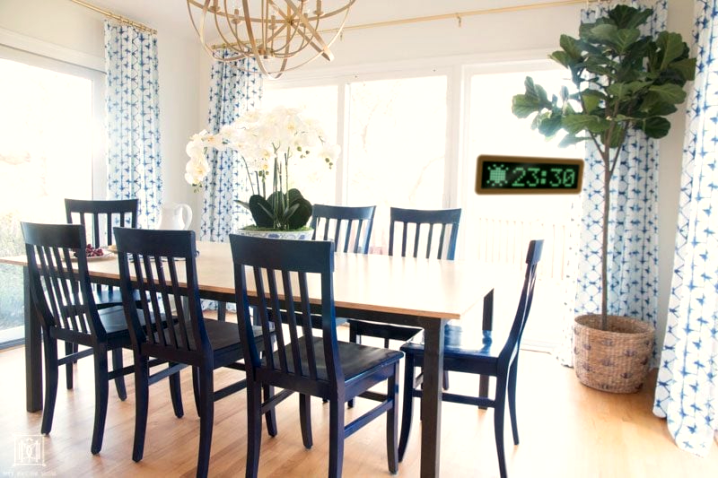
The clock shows 23h30
